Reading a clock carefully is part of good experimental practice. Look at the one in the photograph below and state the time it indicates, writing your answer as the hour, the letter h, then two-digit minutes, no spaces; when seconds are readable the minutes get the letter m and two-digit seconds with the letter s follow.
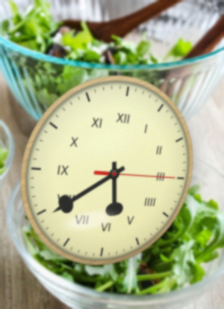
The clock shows 5h39m15s
